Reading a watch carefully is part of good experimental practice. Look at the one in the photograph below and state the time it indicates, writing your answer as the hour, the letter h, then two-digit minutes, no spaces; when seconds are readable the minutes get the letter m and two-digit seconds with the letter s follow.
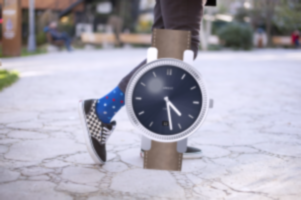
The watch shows 4h28
